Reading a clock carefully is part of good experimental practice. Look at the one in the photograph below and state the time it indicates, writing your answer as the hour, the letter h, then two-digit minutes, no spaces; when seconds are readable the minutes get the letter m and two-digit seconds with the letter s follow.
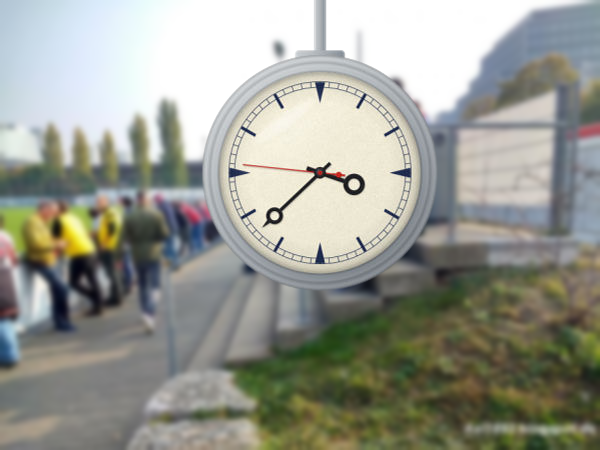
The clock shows 3h37m46s
